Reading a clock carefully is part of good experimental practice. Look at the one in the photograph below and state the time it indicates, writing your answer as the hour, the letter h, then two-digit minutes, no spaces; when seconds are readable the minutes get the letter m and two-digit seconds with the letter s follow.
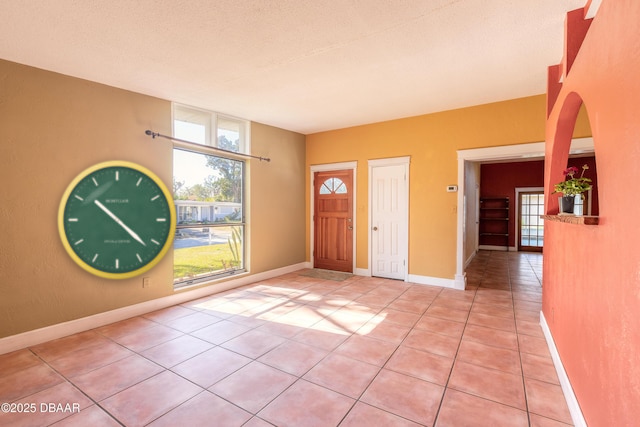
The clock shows 10h22
